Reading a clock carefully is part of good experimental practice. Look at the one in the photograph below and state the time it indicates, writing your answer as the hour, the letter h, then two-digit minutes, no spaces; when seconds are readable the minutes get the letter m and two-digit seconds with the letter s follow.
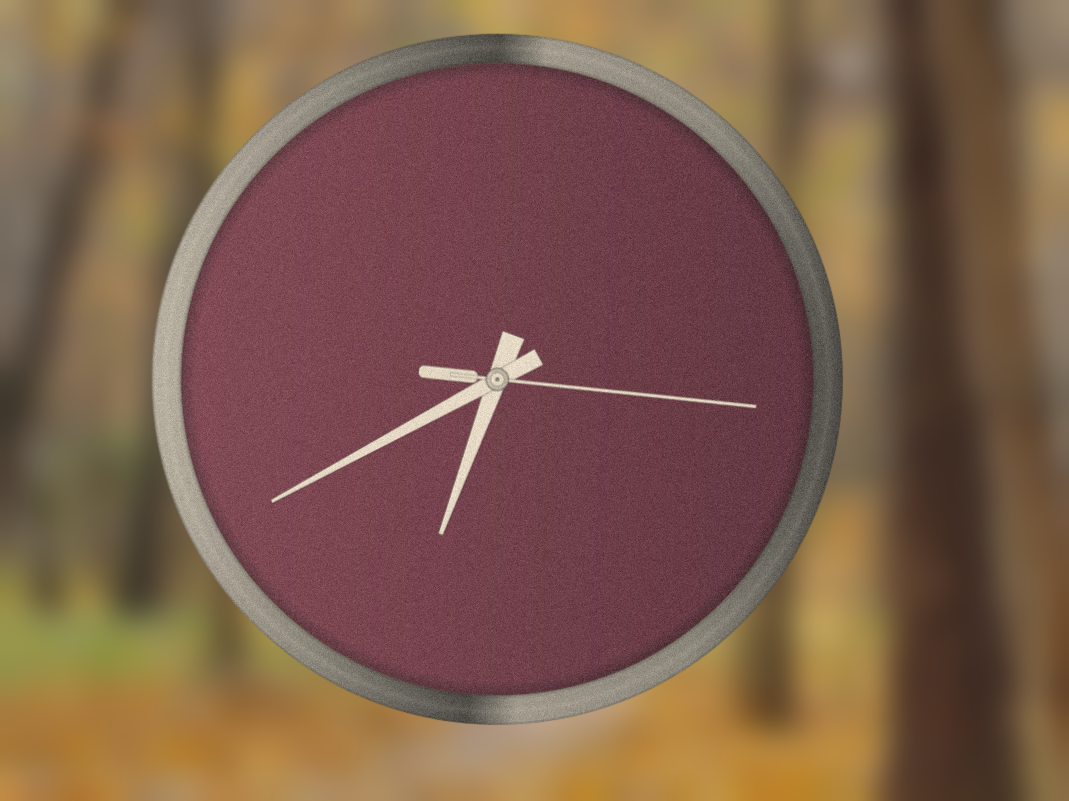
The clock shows 6h40m16s
